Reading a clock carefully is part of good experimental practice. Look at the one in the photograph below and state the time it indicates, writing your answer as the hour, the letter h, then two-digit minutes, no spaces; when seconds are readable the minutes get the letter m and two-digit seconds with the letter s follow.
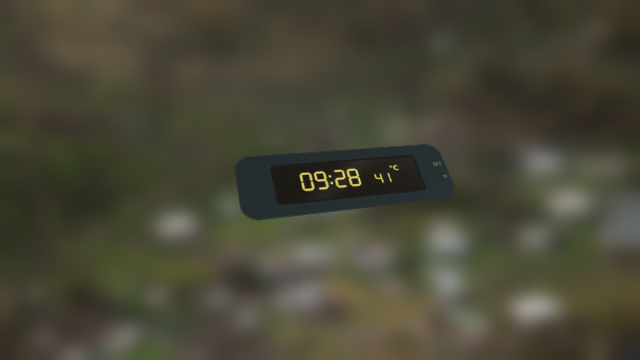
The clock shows 9h28
